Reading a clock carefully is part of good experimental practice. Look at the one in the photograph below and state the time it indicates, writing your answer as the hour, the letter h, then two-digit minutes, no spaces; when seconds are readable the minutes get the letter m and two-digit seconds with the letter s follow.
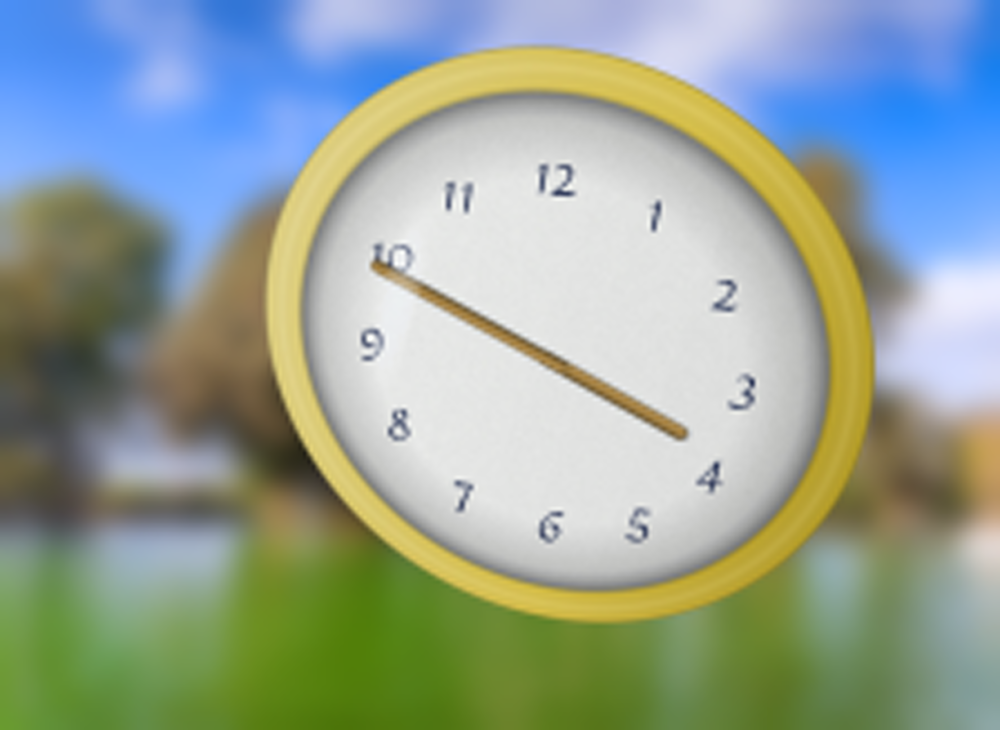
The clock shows 3h49
